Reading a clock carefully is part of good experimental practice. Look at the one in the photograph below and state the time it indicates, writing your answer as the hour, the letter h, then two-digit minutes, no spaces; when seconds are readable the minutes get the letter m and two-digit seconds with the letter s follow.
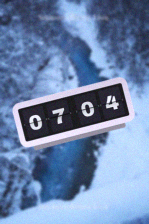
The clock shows 7h04
